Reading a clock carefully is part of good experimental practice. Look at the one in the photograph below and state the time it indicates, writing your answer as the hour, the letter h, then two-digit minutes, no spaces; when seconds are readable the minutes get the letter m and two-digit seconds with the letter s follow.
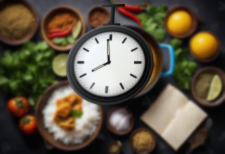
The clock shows 7h59
